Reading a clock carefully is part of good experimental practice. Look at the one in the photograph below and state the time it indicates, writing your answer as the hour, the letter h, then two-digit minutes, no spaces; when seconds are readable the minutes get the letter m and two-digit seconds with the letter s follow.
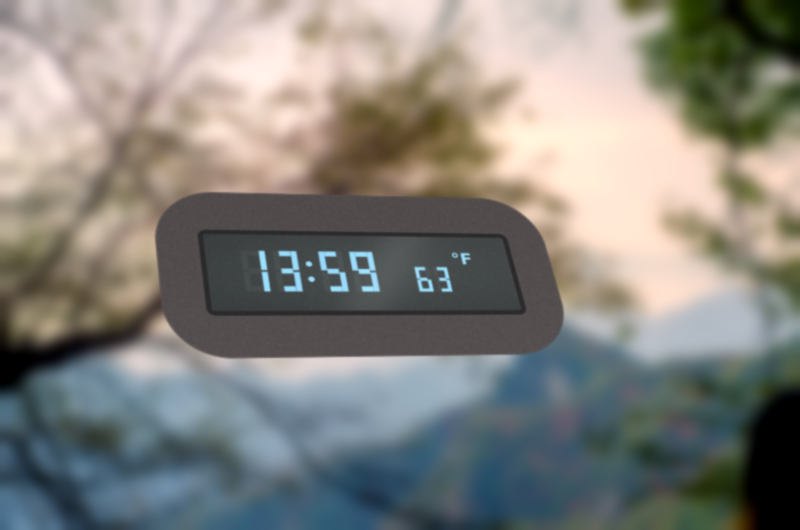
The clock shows 13h59
